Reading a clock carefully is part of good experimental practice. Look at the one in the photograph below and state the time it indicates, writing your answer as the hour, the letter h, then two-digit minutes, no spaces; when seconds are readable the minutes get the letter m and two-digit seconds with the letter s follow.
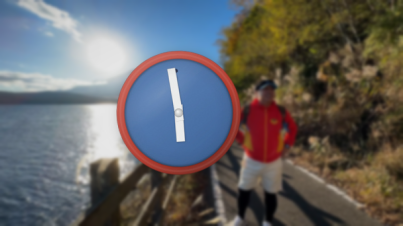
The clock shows 5h59
